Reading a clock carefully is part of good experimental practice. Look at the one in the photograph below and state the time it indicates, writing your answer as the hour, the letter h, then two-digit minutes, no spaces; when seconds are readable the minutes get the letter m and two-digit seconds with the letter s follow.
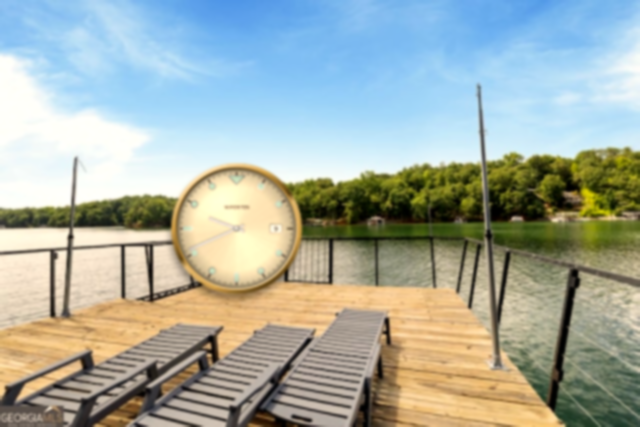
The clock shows 9h41
